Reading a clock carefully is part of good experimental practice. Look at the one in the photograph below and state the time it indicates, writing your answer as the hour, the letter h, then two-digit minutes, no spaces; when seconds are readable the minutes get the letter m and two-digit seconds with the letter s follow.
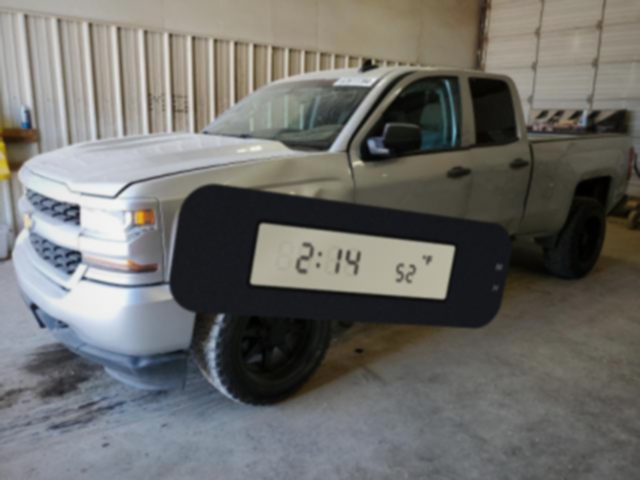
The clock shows 2h14
